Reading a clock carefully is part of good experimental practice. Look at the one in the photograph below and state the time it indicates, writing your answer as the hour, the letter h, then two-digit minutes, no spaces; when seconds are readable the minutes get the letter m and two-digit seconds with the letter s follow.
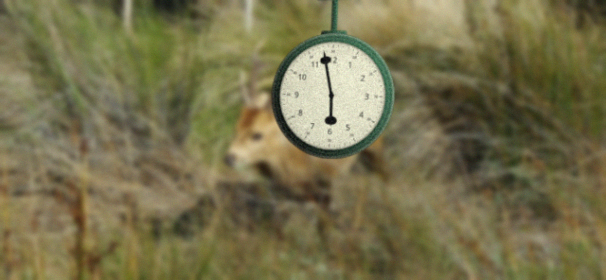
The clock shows 5h58
